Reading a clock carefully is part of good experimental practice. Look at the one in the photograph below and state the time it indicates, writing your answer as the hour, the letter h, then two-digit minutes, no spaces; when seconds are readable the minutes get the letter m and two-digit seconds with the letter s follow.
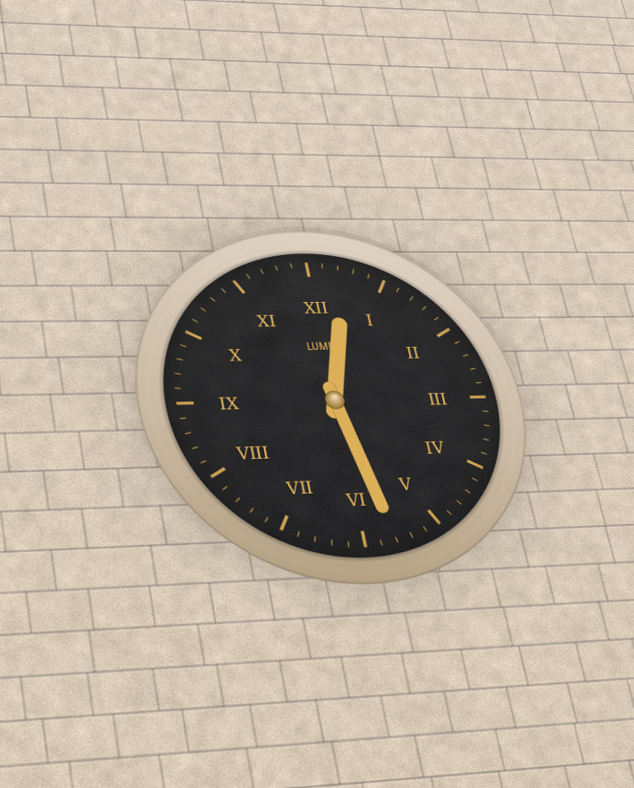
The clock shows 12h28
